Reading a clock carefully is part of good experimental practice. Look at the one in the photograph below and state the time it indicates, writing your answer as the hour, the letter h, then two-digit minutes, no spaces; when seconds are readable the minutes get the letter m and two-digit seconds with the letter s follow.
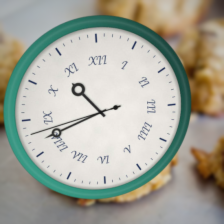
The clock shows 10h41m43s
